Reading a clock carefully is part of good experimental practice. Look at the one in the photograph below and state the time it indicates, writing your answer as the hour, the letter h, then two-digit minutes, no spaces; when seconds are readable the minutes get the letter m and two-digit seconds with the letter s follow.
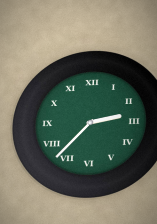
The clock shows 2h37
